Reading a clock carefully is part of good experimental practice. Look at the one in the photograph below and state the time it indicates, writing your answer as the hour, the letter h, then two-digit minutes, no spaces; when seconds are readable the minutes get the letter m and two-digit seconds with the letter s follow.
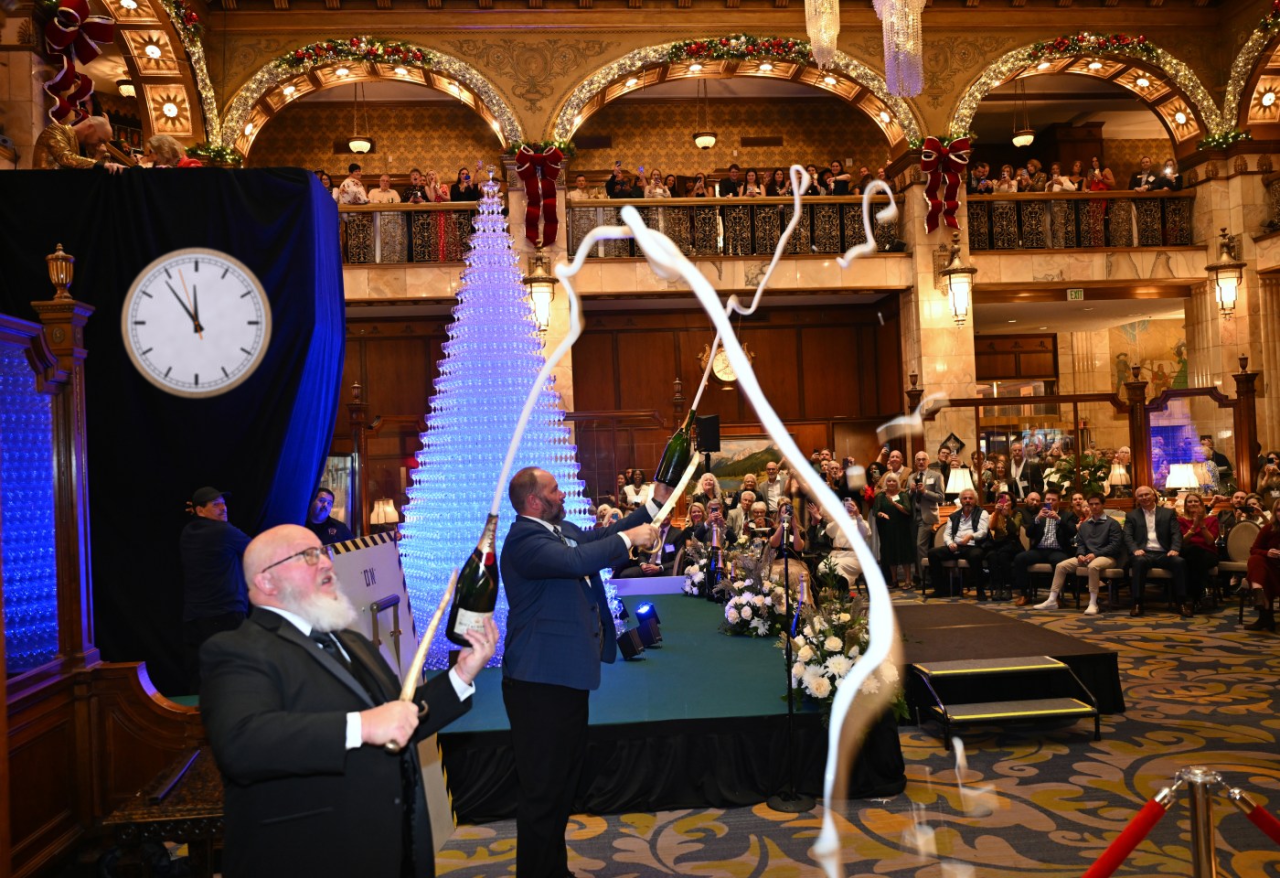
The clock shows 11h53m57s
